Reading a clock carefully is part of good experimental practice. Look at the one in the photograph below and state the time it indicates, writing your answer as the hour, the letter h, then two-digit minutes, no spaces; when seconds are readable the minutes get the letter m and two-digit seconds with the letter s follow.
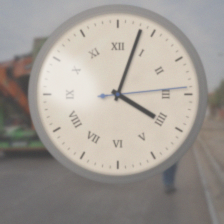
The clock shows 4h03m14s
